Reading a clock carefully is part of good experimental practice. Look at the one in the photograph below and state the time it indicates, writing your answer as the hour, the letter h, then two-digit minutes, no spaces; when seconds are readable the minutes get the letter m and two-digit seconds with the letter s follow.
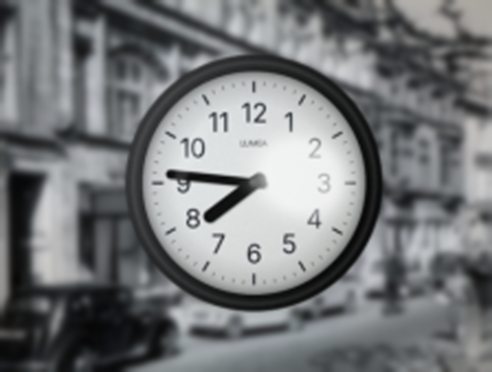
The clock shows 7h46
